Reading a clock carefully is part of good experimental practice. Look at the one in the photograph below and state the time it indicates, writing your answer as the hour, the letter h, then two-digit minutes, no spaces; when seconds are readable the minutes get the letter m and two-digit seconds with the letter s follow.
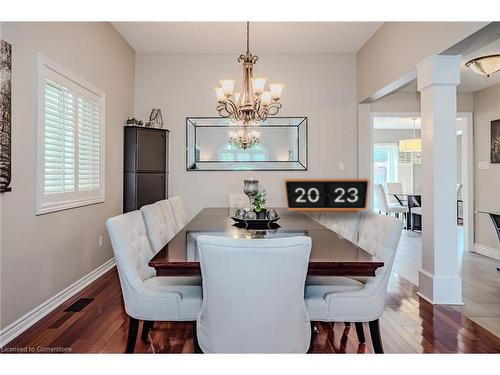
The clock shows 20h23
